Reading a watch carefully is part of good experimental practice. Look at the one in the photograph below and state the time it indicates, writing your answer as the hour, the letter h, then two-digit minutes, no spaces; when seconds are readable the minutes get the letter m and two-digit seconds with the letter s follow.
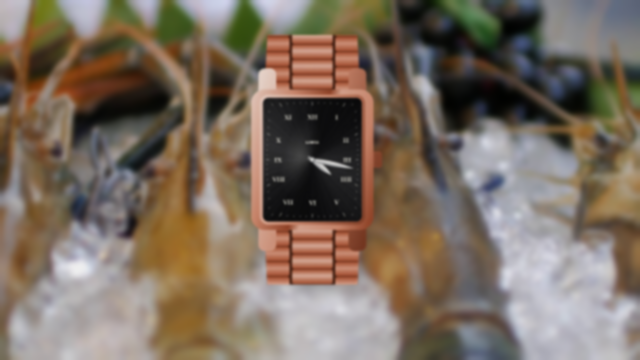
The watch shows 4h17
